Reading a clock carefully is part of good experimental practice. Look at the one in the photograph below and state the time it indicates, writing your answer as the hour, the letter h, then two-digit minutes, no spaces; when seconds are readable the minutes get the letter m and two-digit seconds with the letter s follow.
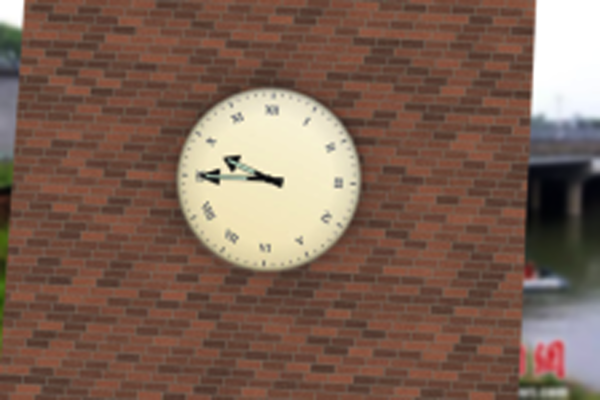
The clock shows 9h45
